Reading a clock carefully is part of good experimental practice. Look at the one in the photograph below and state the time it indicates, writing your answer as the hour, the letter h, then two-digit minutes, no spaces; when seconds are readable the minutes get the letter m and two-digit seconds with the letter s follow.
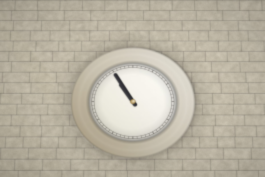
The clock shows 10h55
